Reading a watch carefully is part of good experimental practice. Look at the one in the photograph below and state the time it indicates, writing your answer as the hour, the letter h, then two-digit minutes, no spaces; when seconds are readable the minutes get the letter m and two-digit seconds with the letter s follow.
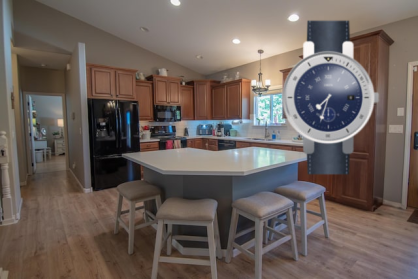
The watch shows 7h33
